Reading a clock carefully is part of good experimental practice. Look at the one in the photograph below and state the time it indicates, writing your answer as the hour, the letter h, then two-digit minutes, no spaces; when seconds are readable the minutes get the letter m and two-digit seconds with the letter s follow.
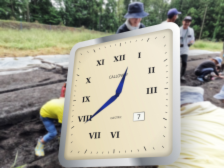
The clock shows 12h39
